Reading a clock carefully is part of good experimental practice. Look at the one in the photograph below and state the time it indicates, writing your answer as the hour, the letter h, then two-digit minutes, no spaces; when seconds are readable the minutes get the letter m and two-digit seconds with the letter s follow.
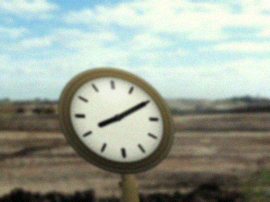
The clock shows 8h10
